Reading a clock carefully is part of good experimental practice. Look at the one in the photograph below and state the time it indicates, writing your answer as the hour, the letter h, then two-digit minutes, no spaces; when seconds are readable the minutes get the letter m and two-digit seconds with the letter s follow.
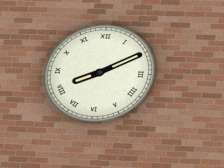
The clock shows 8h10
